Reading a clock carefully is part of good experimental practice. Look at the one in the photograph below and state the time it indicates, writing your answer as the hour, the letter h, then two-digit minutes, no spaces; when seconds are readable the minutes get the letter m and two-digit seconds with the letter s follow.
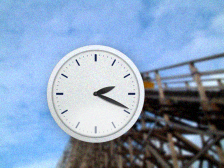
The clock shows 2h19
